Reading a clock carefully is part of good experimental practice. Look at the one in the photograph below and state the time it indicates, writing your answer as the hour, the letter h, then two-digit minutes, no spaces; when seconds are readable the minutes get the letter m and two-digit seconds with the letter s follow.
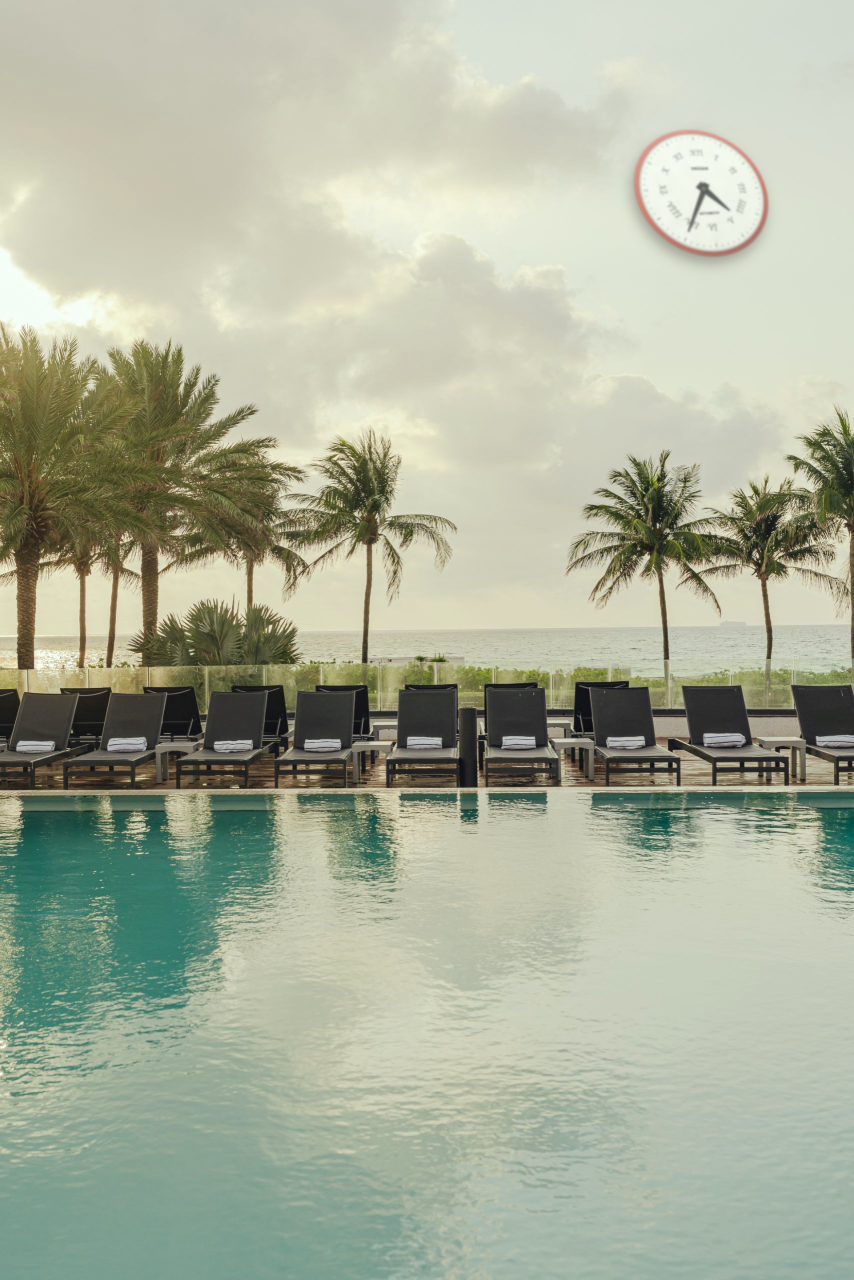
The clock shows 4h35
